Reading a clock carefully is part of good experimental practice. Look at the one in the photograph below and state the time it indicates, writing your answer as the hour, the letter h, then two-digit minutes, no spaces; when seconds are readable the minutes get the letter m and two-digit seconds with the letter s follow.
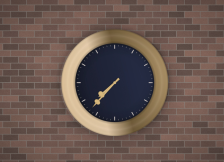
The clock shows 7h37
